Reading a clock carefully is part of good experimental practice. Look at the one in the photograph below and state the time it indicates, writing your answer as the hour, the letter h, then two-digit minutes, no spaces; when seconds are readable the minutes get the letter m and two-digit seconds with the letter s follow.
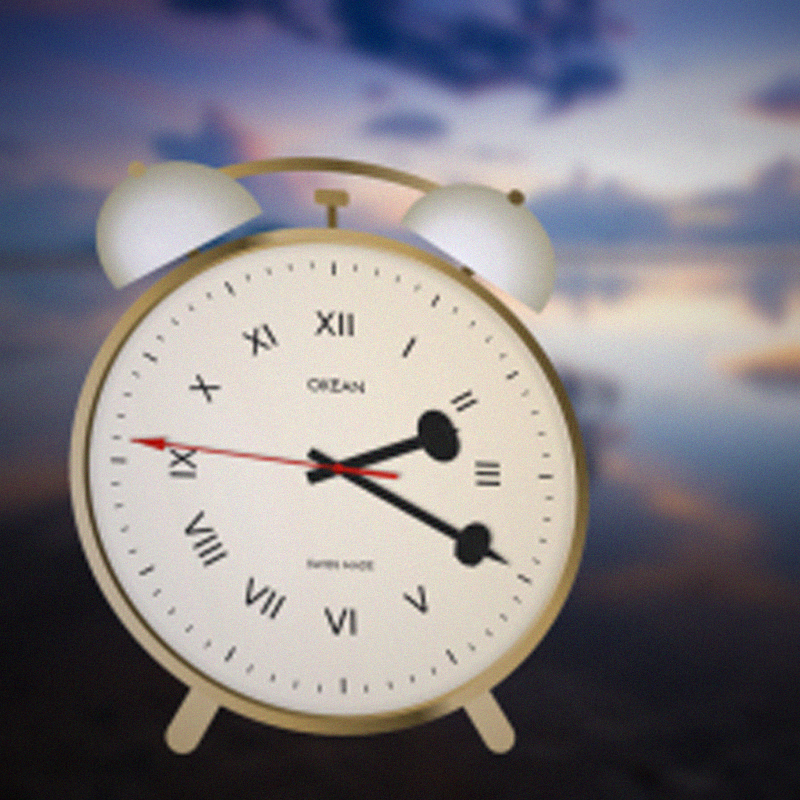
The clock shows 2h19m46s
